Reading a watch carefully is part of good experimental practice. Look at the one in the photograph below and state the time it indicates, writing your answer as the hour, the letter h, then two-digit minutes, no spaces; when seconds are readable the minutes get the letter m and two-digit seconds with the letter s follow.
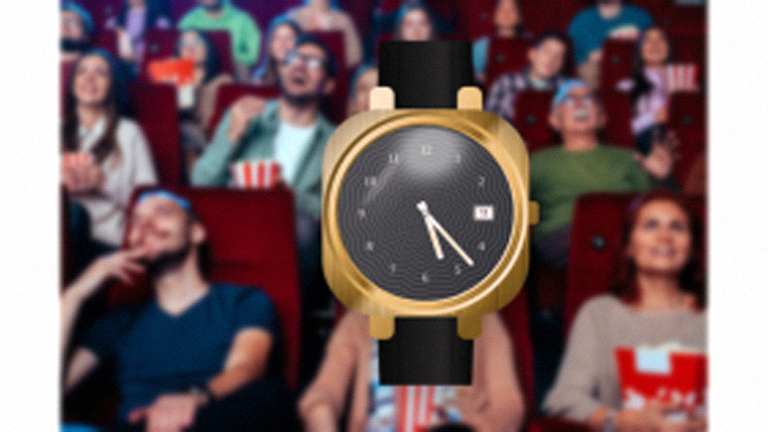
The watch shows 5h23
